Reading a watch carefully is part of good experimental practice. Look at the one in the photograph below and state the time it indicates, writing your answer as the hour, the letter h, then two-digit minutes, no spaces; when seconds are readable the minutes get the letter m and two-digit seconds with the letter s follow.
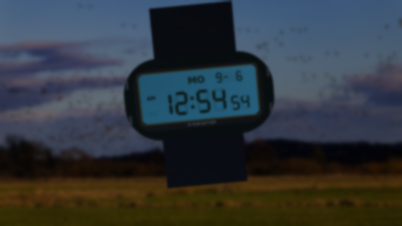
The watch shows 12h54m54s
